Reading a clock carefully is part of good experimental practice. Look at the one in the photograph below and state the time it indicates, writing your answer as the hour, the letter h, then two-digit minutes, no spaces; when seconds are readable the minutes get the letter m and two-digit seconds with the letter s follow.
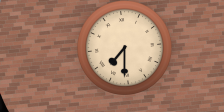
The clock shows 7h31
